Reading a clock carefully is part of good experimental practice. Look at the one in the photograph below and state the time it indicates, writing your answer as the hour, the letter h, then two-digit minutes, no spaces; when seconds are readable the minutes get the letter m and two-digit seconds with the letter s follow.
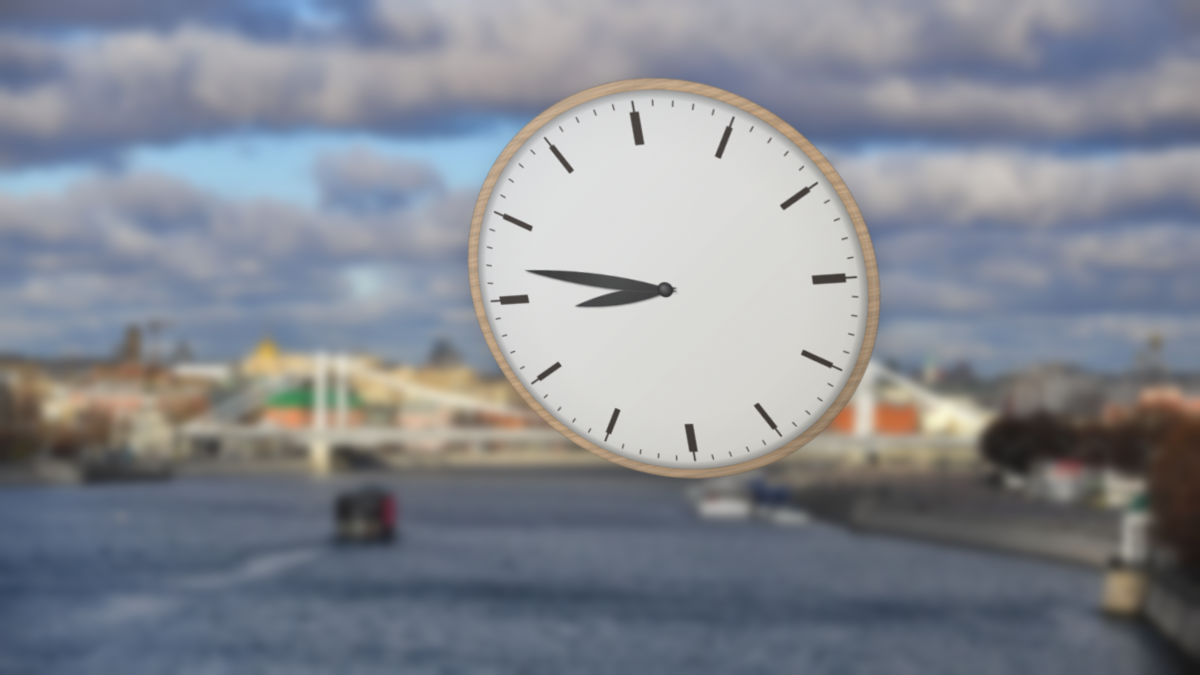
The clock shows 8h47
